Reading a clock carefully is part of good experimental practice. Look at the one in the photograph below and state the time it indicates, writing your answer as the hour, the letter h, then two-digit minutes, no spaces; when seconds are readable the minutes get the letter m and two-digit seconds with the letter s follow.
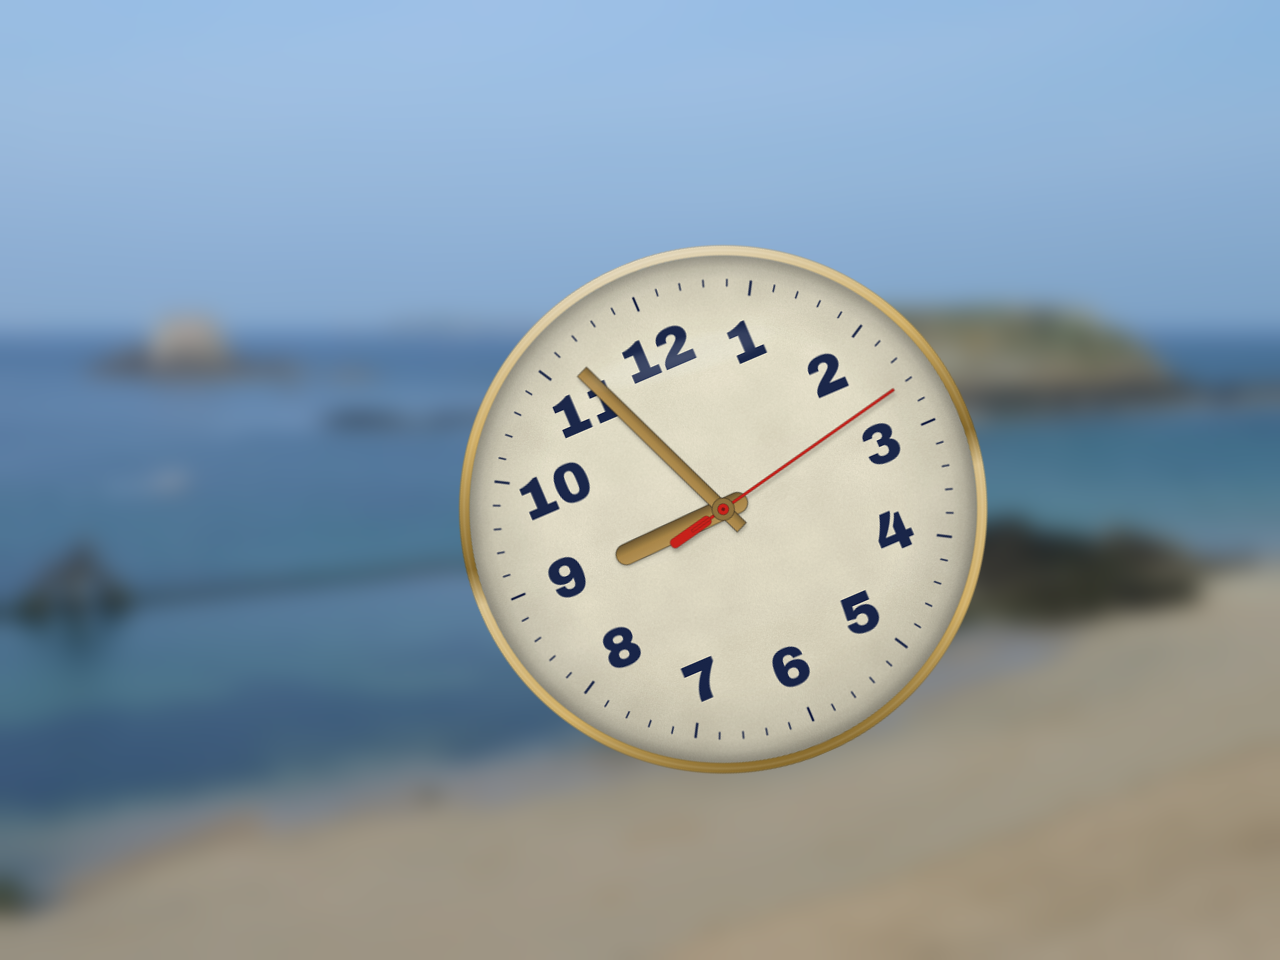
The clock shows 8h56m13s
